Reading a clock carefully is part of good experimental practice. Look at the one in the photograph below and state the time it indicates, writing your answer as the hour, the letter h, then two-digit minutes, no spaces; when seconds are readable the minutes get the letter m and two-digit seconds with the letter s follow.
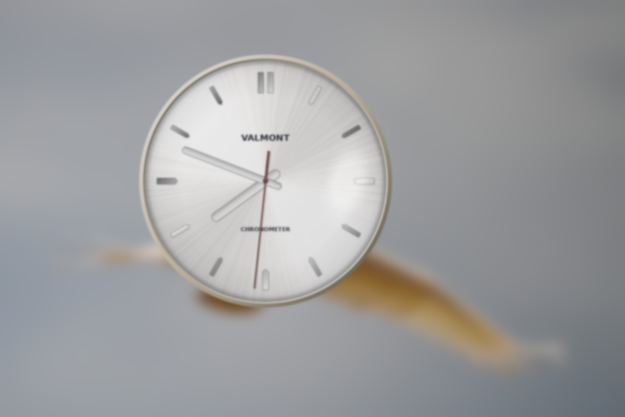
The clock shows 7h48m31s
